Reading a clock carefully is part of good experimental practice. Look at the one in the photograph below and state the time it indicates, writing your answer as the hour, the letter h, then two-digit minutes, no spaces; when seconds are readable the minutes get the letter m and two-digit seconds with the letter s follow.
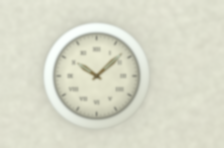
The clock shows 10h08
